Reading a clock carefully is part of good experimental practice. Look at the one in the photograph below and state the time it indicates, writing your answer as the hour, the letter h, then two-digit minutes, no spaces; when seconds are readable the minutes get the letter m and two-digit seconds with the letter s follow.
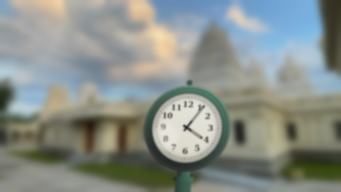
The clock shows 4h06
